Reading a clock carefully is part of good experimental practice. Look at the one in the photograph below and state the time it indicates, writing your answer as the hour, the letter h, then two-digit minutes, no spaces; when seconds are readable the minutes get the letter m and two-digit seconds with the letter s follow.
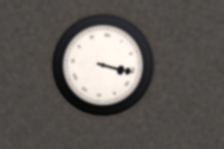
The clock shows 3h16
